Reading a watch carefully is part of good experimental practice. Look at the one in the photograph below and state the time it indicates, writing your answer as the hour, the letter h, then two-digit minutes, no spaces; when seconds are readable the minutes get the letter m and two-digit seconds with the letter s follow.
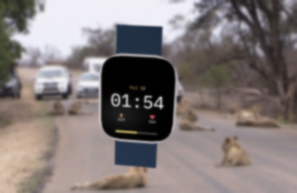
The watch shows 1h54
